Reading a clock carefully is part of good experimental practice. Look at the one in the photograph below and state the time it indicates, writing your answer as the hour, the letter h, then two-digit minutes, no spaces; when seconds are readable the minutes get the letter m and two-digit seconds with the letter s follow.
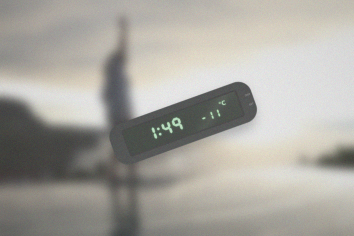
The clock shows 1h49
